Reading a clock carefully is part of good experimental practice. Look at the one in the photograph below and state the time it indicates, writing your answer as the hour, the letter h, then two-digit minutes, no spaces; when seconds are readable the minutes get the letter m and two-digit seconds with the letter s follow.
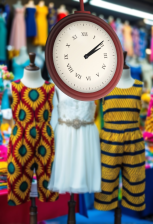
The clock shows 2h09
